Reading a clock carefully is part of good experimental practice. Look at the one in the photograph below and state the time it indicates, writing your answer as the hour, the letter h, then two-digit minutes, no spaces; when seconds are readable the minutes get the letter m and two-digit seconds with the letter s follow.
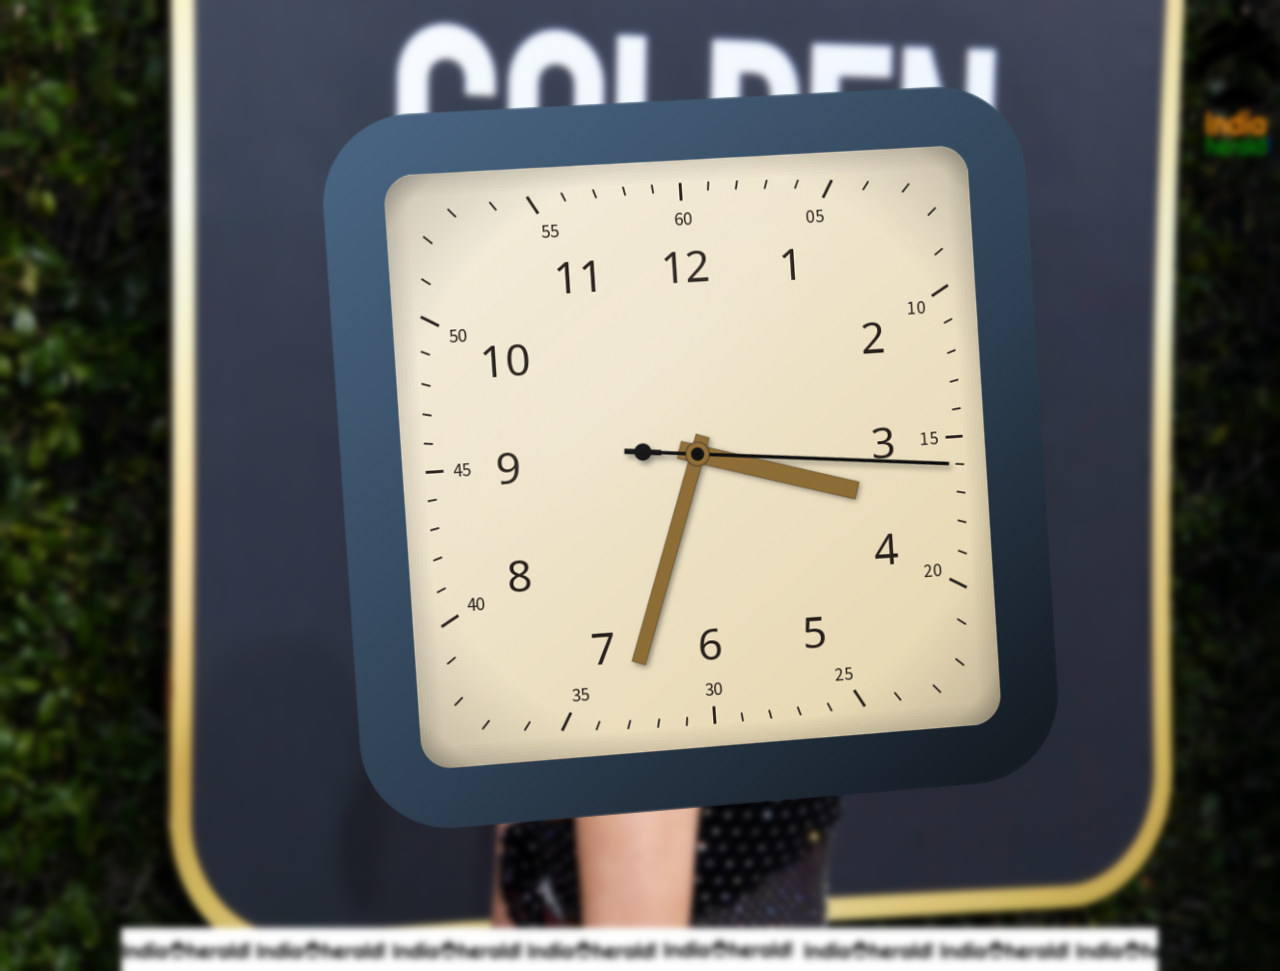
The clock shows 3h33m16s
